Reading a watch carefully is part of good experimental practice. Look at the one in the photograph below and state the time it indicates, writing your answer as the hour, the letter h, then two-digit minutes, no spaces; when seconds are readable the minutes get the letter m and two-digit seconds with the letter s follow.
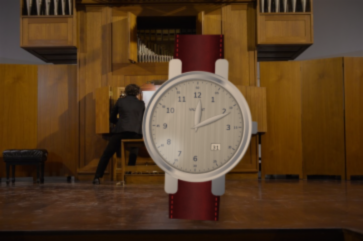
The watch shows 12h11
